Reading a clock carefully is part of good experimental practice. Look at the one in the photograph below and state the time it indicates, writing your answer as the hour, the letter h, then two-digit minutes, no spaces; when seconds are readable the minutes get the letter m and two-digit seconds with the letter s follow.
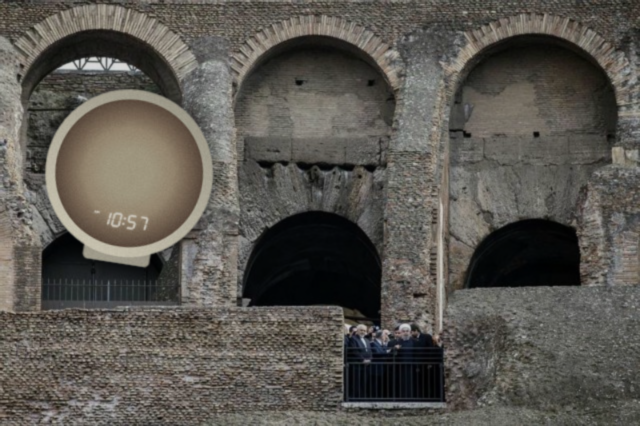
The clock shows 10h57
